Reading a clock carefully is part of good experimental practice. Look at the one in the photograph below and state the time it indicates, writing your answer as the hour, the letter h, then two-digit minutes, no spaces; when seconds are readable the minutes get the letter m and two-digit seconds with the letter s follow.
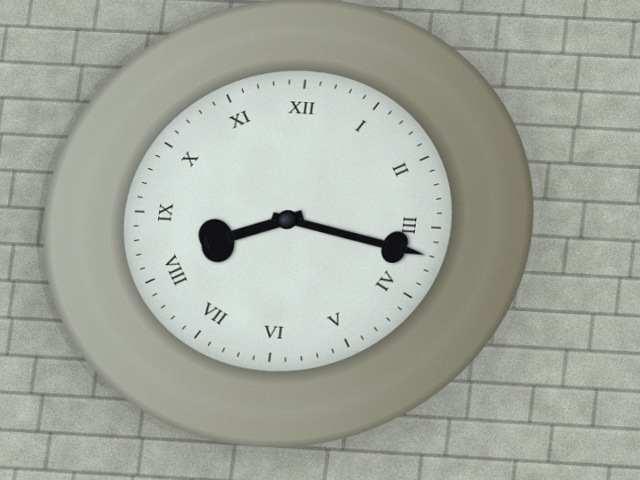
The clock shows 8h17
